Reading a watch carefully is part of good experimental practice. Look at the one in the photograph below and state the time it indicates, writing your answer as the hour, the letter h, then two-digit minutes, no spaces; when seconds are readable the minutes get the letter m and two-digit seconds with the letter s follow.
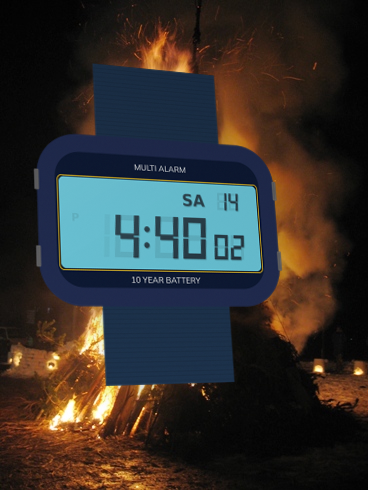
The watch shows 4h40m02s
